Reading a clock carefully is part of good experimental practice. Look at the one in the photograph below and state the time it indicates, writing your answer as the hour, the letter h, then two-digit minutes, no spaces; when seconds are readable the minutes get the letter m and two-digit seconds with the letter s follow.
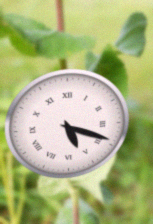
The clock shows 5h19
